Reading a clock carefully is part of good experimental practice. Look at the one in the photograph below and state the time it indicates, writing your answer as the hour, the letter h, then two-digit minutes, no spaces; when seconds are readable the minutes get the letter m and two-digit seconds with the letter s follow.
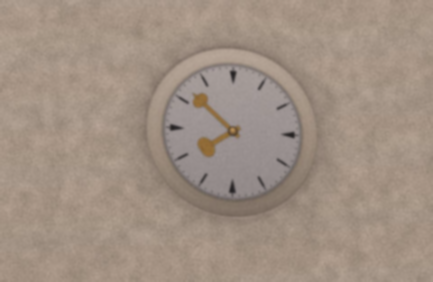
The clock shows 7h52
